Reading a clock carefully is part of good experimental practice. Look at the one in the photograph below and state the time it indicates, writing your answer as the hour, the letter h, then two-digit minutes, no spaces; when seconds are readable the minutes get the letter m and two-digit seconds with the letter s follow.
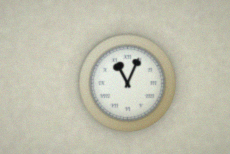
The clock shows 11h04
